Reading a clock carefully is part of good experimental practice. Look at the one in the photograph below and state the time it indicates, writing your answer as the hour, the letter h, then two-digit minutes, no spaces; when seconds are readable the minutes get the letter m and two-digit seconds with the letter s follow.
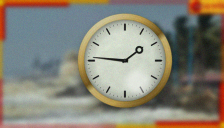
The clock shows 1h46
